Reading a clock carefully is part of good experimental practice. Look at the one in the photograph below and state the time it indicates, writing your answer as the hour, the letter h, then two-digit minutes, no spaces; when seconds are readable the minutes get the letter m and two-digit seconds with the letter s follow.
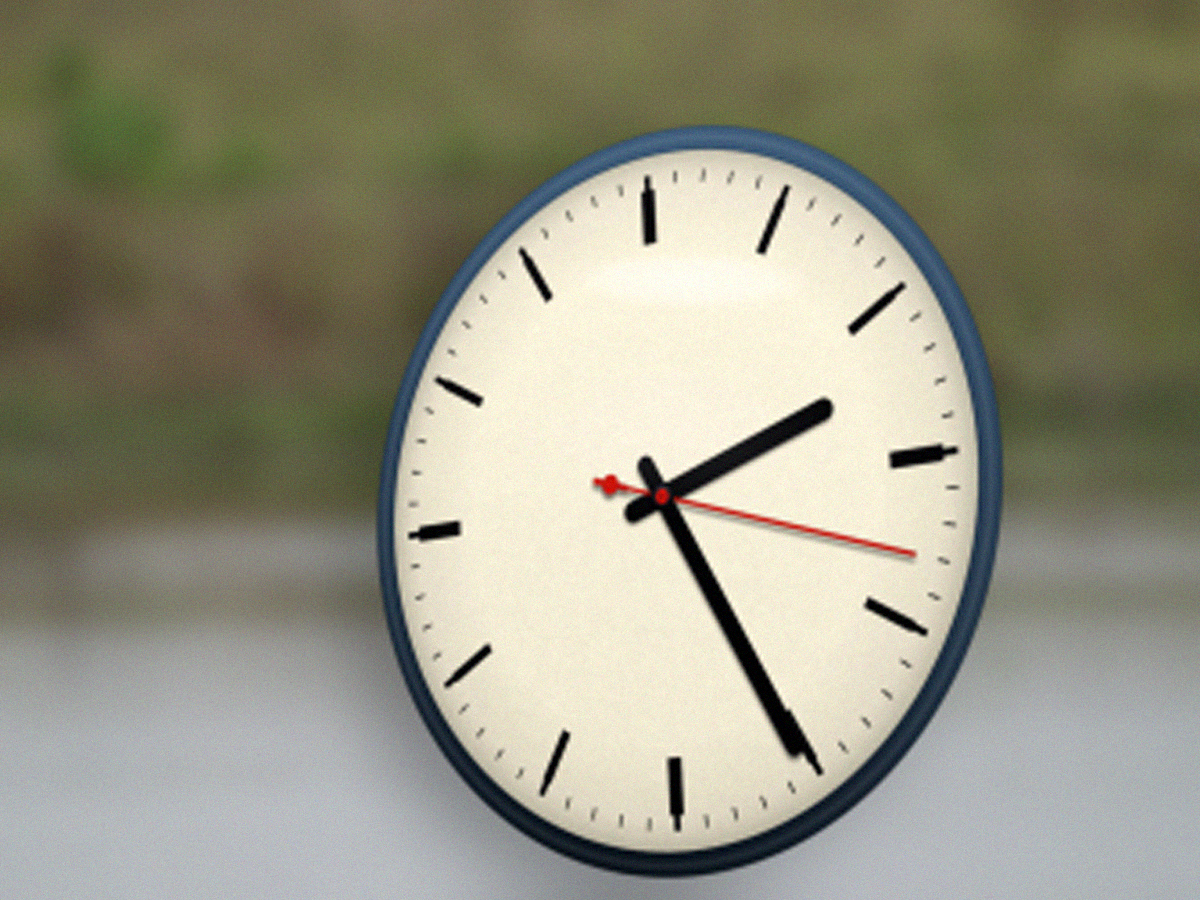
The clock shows 2h25m18s
